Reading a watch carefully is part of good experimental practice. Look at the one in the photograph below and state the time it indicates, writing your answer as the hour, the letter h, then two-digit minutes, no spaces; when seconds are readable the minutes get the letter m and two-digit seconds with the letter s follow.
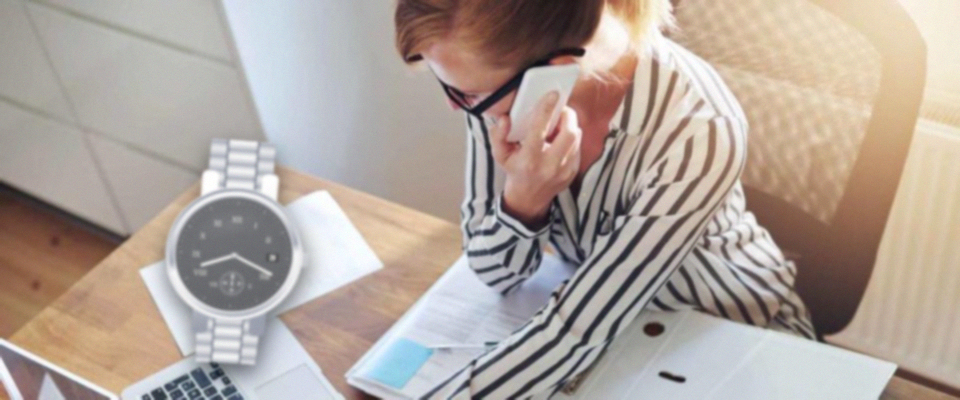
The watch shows 8h19
